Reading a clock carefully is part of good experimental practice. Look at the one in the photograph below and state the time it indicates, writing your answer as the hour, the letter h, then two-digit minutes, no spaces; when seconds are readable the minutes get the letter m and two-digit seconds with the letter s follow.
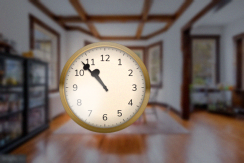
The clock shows 10h53
